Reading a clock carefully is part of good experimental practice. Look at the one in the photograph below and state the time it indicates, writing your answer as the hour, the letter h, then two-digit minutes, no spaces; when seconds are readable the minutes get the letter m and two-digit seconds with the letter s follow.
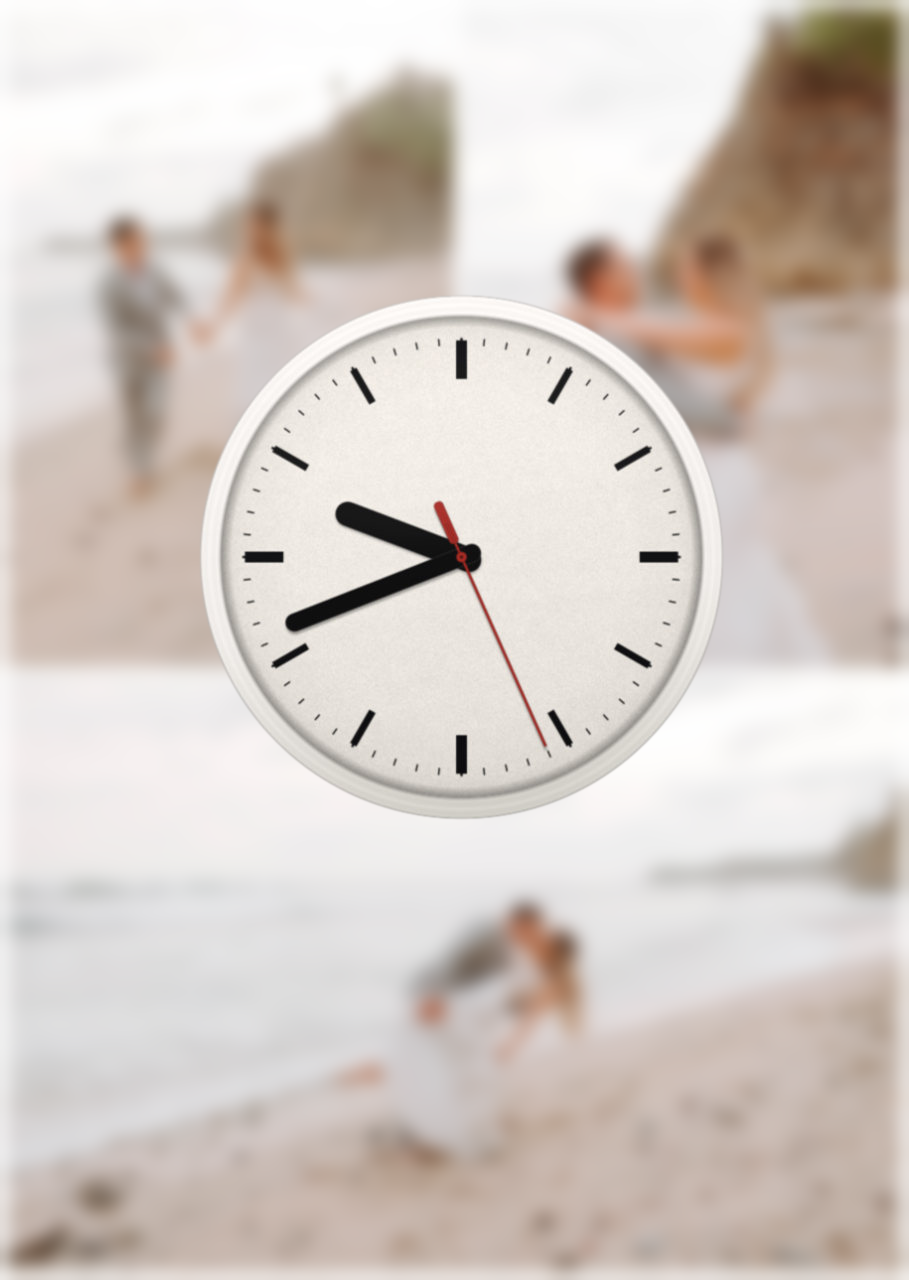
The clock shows 9h41m26s
